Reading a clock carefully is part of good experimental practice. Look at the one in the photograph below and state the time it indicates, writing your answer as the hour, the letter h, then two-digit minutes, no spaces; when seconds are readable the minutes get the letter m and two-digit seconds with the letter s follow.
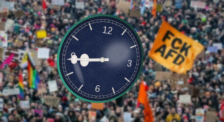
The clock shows 8h44
